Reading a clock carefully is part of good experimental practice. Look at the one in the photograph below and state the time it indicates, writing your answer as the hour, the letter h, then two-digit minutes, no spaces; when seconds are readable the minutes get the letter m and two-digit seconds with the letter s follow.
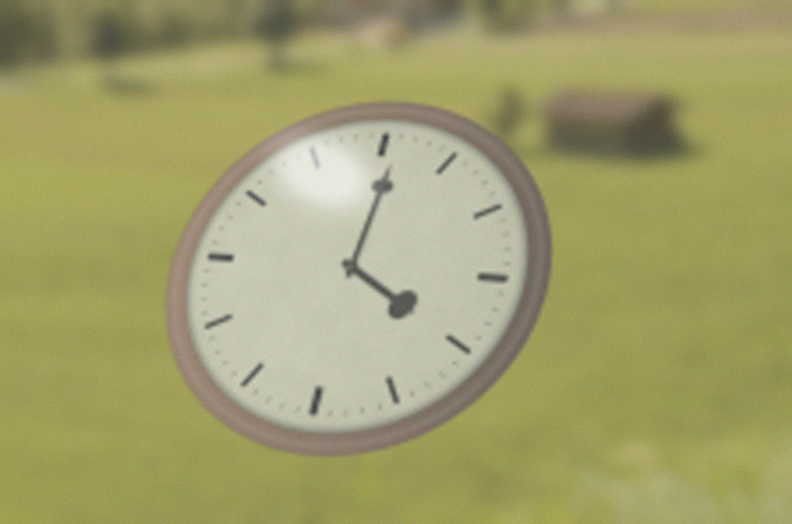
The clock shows 4h01
